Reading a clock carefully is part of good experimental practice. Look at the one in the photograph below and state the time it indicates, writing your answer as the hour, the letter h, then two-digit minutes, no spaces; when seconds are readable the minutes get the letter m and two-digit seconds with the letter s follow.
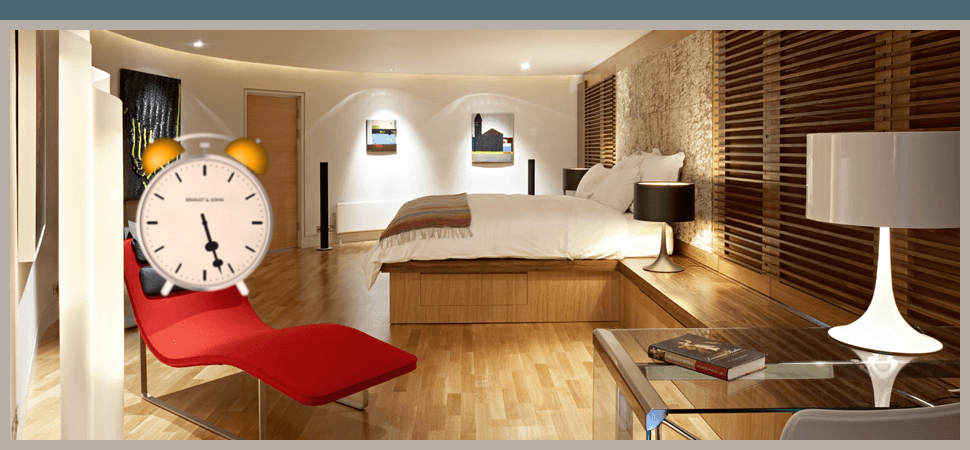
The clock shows 5h27
